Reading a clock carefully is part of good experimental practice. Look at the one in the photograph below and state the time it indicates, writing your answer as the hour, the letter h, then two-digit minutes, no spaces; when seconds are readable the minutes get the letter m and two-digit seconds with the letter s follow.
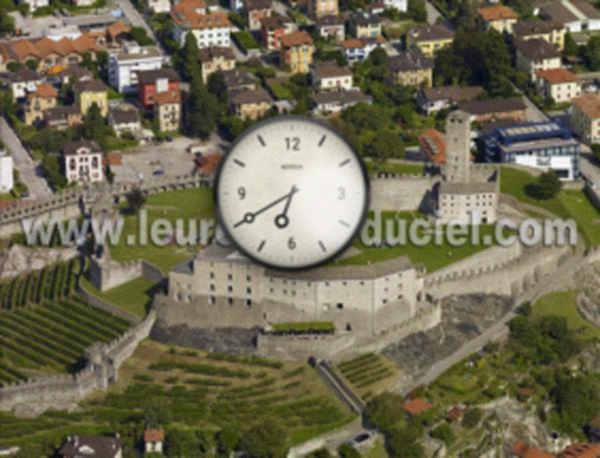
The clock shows 6h40
